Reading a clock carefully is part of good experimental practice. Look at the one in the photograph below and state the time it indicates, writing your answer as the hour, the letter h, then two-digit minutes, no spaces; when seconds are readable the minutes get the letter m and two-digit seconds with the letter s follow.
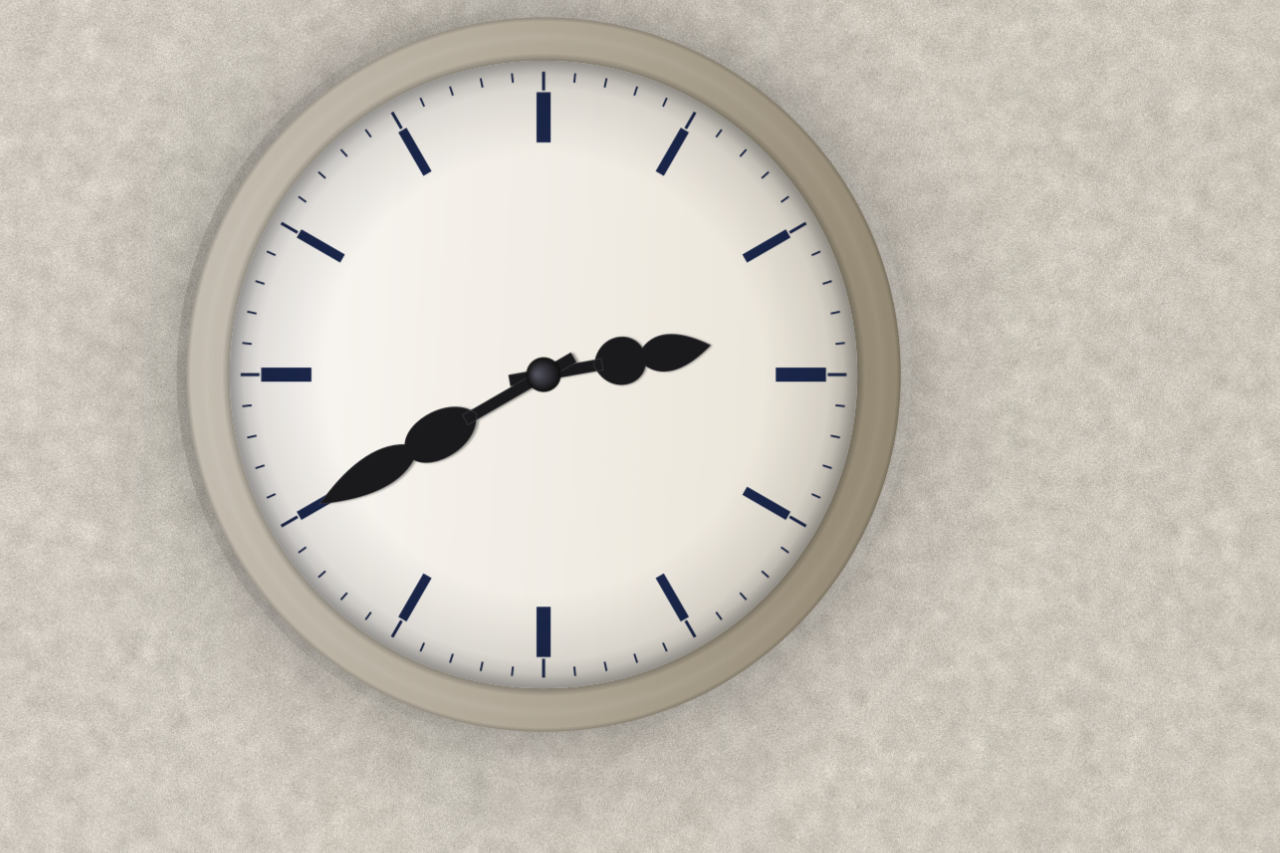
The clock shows 2h40
